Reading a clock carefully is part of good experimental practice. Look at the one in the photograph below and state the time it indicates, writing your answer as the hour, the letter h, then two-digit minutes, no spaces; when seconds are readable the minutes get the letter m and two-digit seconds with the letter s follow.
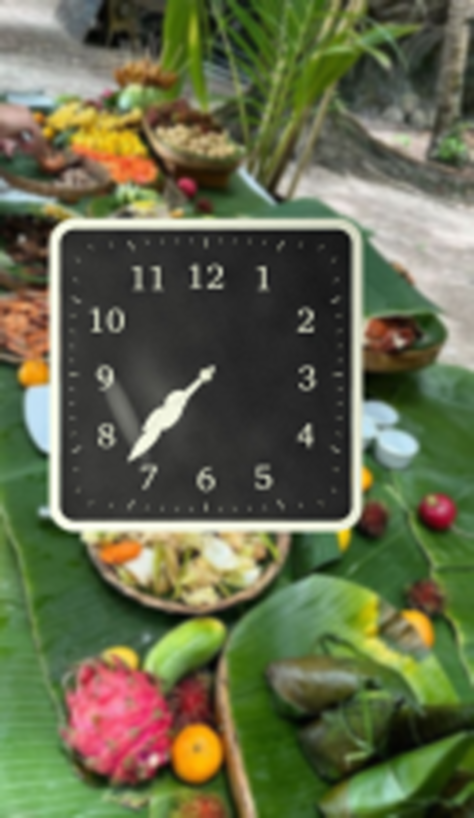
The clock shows 7h37
